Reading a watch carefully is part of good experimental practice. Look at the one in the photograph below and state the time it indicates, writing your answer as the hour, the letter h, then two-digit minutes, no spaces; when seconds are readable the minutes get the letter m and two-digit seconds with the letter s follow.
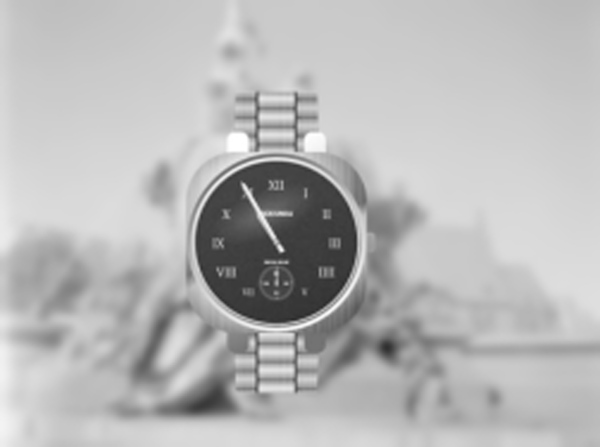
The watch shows 10h55
